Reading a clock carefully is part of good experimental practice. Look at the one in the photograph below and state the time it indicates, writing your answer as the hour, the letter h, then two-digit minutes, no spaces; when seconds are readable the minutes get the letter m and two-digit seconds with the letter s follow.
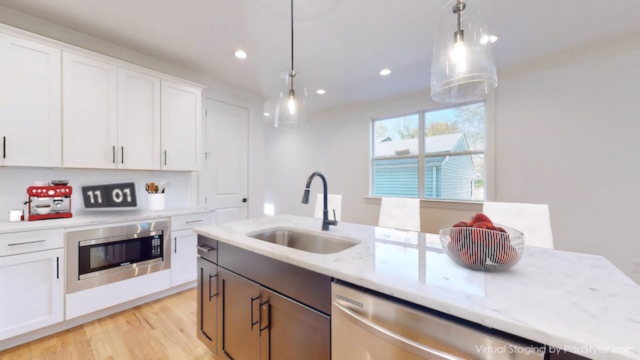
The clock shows 11h01
